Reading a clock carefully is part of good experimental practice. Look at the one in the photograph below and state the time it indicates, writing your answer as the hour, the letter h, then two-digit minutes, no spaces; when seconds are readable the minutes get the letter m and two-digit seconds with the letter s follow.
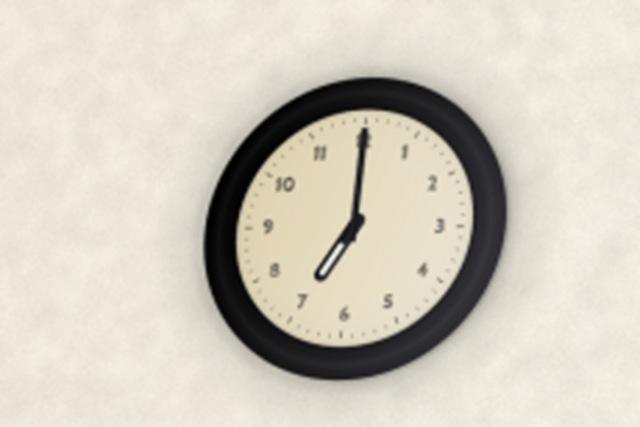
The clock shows 7h00
